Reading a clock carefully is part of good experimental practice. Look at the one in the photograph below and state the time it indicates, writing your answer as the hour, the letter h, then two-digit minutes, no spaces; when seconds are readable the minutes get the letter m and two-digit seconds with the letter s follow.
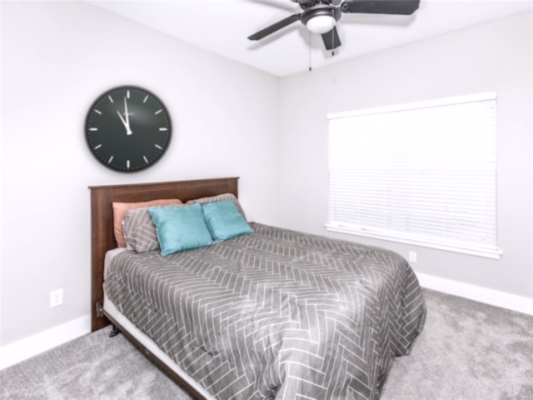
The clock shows 10h59
